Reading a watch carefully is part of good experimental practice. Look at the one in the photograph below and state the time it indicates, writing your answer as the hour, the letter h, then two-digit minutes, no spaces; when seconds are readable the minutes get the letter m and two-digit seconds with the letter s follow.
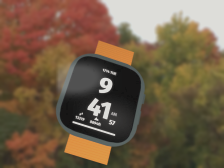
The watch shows 9h41
